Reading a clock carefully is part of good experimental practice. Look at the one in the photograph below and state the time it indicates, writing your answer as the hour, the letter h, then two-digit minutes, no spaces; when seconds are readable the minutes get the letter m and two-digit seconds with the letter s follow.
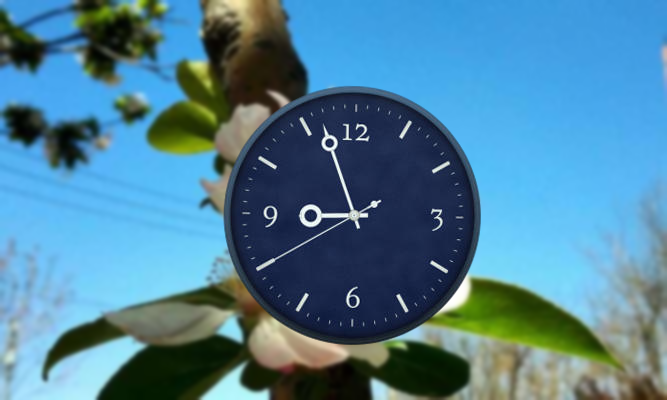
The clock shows 8h56m40s
